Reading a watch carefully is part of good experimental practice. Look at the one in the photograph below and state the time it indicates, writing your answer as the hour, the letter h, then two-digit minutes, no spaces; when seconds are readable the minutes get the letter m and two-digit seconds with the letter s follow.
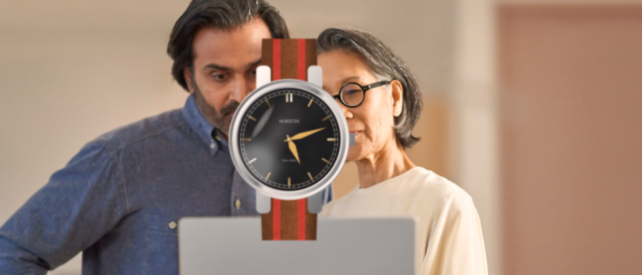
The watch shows 5h12
